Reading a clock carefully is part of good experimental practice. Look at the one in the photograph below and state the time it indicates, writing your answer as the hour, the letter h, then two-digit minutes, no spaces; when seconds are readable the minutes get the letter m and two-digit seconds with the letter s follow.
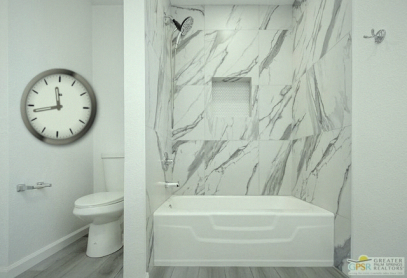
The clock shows 11h43
